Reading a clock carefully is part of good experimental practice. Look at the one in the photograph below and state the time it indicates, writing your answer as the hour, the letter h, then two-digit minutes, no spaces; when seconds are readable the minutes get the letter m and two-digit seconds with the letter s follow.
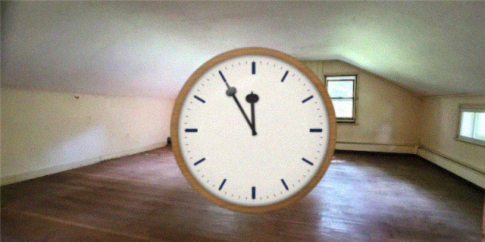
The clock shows 11h55
